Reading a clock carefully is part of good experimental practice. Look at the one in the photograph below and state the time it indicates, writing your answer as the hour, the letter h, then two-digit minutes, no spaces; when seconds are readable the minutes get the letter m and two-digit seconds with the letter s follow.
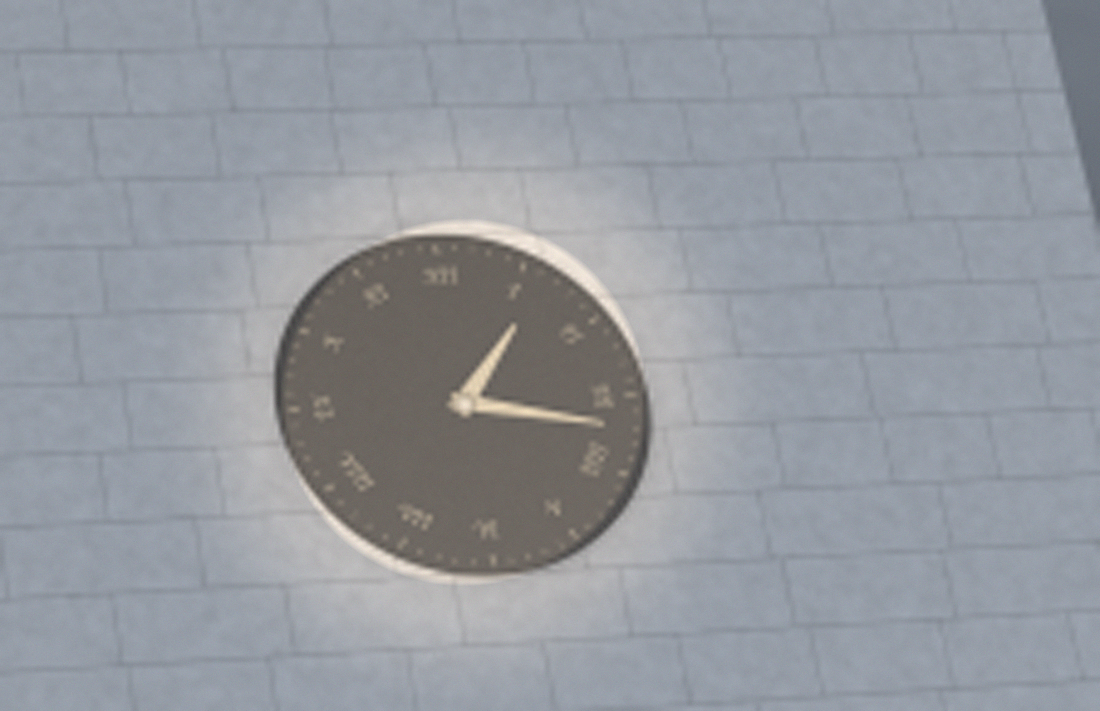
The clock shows 1h17
